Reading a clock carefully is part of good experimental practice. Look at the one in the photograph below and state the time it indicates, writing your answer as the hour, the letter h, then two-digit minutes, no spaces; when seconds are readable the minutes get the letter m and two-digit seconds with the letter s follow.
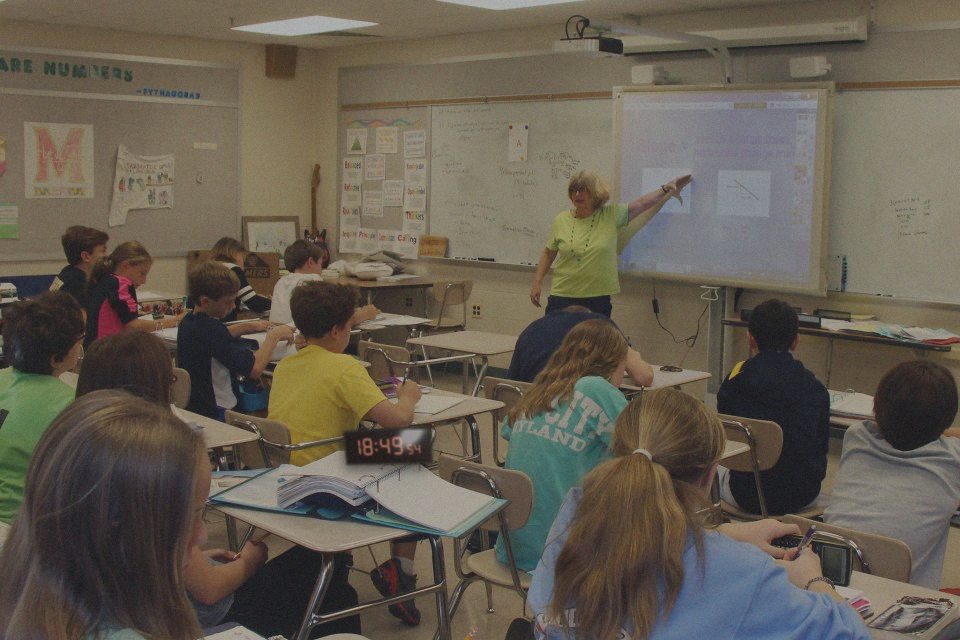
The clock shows 18h49
